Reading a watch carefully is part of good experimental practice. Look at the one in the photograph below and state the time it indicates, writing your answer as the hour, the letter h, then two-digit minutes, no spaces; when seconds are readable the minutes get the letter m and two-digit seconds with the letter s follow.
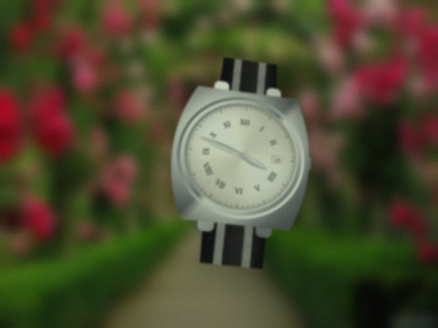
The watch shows 3h48
